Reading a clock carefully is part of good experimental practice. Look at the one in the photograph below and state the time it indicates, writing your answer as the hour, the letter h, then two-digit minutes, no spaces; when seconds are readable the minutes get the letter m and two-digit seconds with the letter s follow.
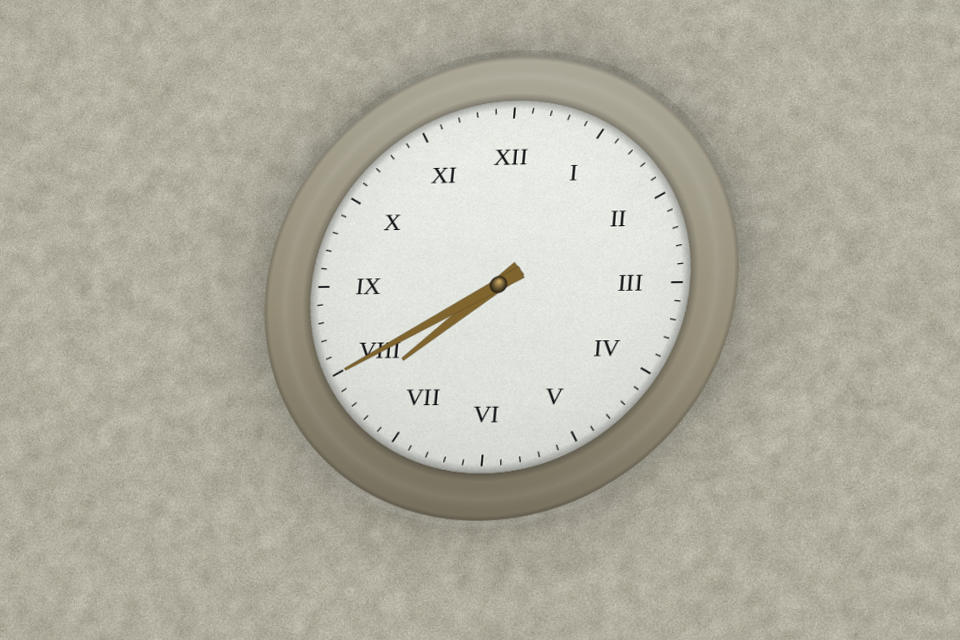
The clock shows 7h40
